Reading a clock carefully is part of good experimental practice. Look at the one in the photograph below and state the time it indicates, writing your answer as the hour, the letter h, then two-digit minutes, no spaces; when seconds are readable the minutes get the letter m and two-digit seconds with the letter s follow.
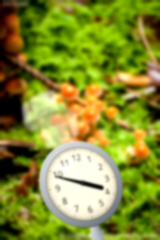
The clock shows 3h49
